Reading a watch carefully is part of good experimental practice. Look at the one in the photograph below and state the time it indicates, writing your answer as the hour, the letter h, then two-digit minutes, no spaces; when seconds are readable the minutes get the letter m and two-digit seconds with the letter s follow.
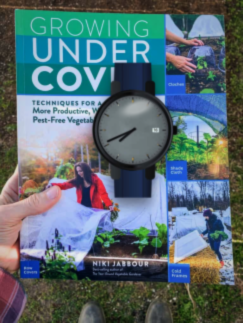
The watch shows 7h41
